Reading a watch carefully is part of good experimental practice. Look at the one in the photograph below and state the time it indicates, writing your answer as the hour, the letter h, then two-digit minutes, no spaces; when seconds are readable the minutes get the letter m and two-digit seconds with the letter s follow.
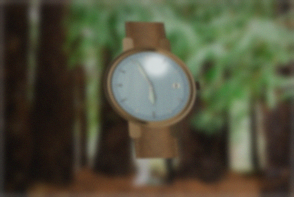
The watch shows 5h56
